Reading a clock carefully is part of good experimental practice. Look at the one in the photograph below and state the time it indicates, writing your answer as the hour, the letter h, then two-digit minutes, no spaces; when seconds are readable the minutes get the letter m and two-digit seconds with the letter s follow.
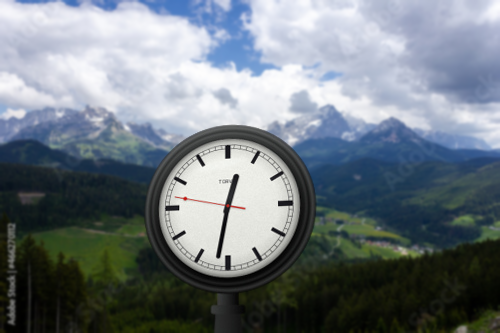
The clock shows 12h31m47s
